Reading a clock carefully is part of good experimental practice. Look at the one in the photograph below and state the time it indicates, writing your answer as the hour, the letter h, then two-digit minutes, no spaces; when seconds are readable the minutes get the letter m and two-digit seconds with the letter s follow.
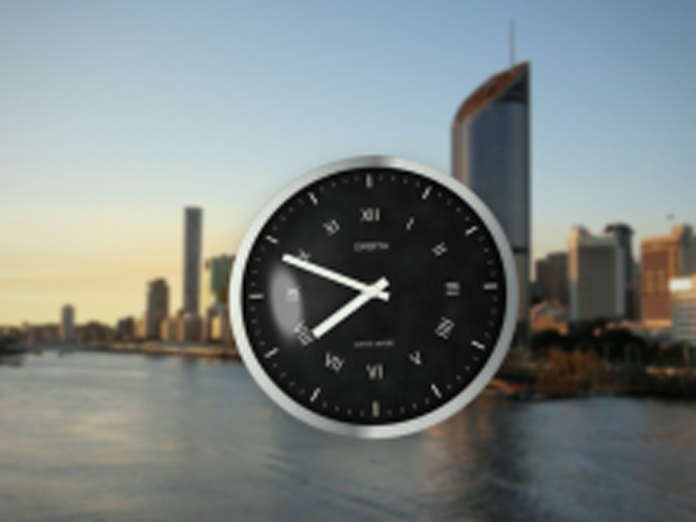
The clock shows 7h49
